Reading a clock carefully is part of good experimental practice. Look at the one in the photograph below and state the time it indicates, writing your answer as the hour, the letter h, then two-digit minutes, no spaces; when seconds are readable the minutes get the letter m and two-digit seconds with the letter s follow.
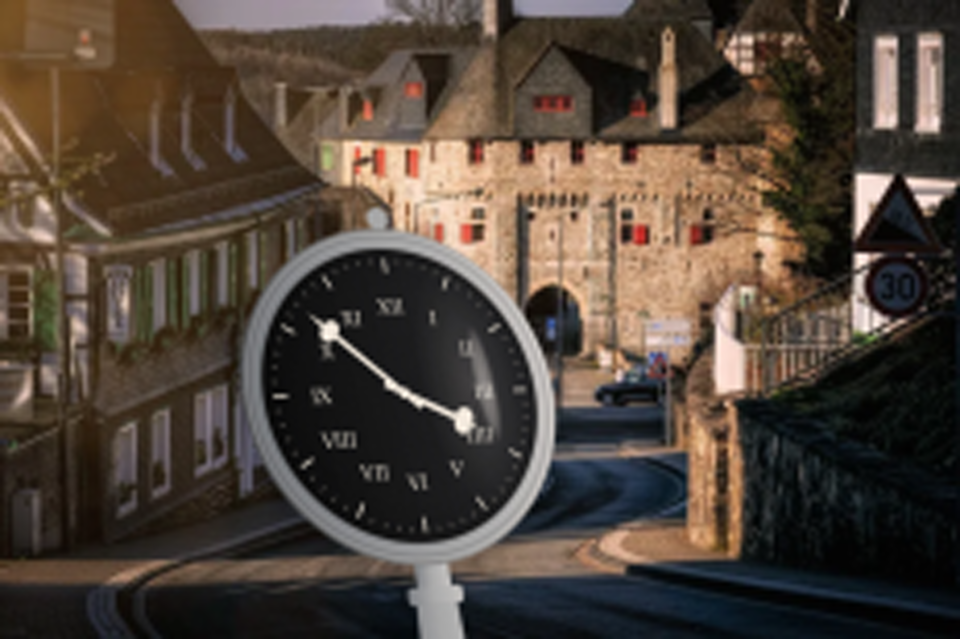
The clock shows 3h52
